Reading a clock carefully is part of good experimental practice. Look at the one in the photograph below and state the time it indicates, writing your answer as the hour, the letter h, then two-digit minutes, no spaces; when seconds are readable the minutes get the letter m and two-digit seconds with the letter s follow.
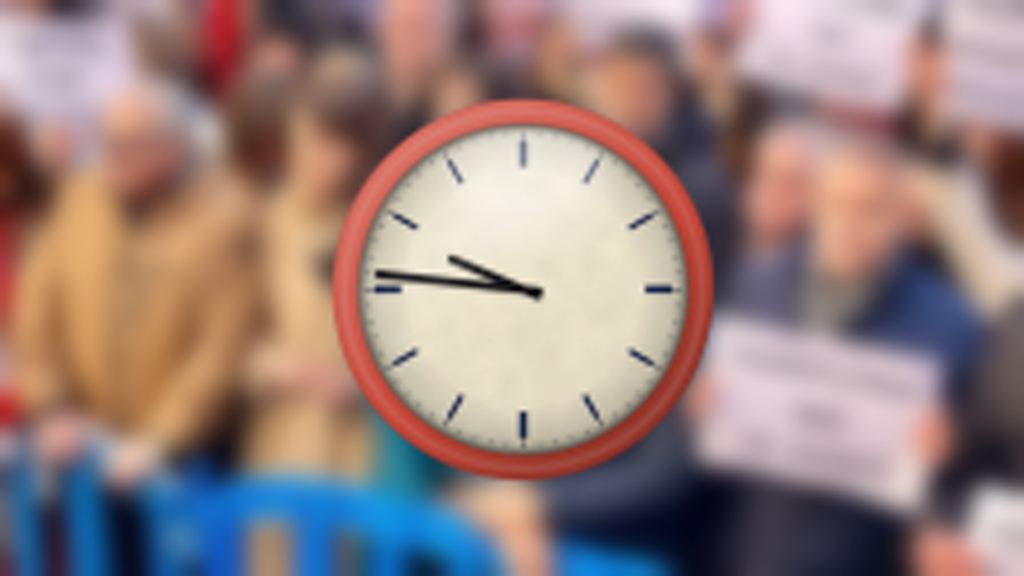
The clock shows 9h46
